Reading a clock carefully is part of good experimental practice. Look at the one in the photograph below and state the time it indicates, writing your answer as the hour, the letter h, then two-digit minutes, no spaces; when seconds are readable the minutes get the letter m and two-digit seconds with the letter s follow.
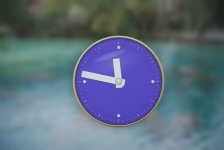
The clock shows 11h47
